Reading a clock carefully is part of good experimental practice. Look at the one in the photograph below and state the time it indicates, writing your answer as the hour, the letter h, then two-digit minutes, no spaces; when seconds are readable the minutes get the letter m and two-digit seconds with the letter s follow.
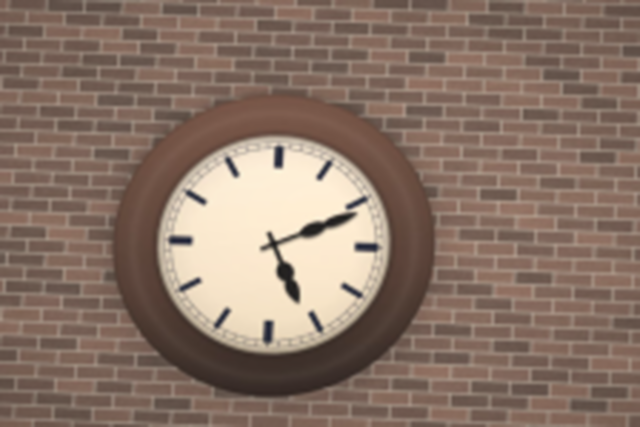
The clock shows 5h11
